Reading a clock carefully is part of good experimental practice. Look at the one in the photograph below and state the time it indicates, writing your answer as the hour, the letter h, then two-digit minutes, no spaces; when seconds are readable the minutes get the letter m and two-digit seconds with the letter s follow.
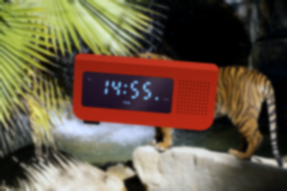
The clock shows 14h55
